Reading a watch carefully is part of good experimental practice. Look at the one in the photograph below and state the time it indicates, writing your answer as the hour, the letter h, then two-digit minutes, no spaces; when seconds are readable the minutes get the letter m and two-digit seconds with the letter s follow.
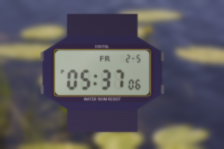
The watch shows 5h37m06s
